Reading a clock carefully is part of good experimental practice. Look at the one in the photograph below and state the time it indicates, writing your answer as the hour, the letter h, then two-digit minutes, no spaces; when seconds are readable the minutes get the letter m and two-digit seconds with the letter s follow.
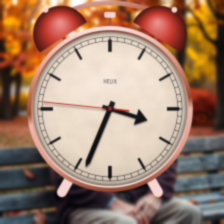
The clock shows 3h33m46s
